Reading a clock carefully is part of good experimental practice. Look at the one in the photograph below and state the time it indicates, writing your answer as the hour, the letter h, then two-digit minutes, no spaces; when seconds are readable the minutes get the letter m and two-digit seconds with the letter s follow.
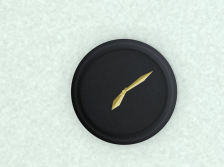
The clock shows 7h09
